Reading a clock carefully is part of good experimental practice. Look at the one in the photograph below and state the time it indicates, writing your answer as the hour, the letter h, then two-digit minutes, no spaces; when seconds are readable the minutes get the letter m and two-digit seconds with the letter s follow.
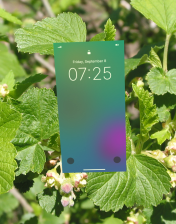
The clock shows 7h25
